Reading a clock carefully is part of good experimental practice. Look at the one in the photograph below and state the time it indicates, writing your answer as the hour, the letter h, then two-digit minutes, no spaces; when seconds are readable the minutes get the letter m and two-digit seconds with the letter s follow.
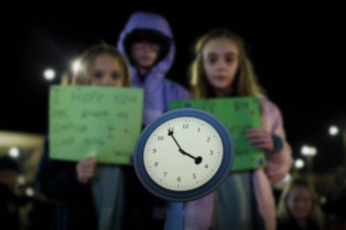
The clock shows 3h54
